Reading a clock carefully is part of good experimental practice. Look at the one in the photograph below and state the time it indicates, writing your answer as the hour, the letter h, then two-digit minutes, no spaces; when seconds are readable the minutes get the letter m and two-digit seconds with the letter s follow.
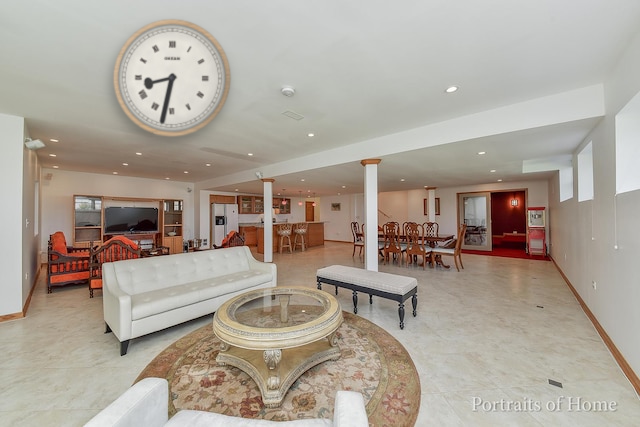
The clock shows 8h32
